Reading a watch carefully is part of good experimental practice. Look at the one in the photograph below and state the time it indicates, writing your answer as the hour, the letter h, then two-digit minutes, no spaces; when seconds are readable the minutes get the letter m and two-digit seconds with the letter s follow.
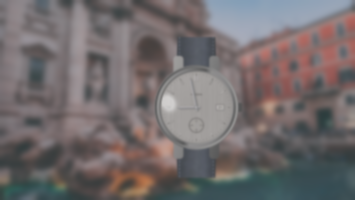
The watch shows 8h58
